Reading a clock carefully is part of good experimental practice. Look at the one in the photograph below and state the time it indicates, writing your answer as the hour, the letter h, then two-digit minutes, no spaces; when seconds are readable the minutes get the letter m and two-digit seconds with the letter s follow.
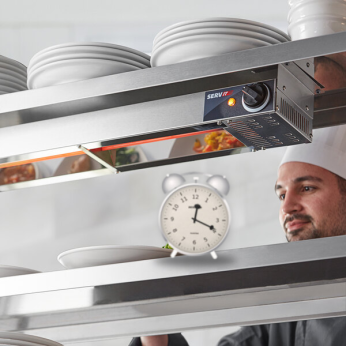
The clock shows 12h19
